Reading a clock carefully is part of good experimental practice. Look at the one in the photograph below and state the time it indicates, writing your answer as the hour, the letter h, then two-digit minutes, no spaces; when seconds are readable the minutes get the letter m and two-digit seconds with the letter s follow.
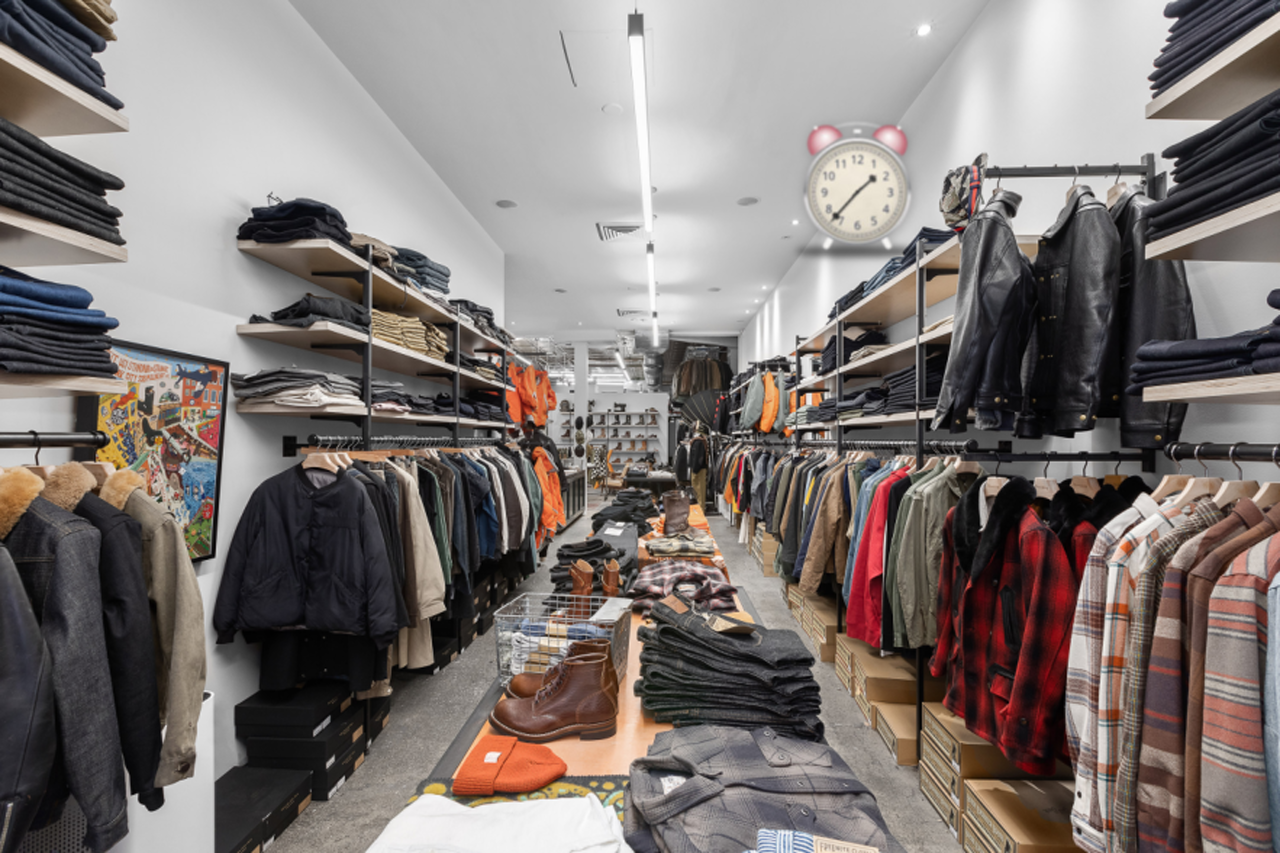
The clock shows 1h37
